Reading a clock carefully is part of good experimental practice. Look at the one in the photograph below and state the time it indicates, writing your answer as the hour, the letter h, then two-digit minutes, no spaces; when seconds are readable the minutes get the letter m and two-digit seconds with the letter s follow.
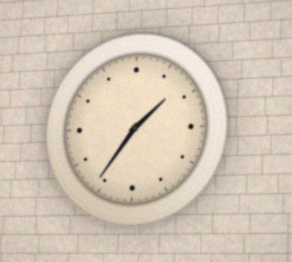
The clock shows 1h36
